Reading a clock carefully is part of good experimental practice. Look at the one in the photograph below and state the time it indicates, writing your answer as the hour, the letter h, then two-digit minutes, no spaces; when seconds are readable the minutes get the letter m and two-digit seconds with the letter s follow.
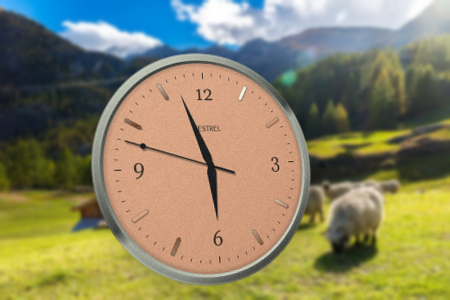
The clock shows 5h56m48s
